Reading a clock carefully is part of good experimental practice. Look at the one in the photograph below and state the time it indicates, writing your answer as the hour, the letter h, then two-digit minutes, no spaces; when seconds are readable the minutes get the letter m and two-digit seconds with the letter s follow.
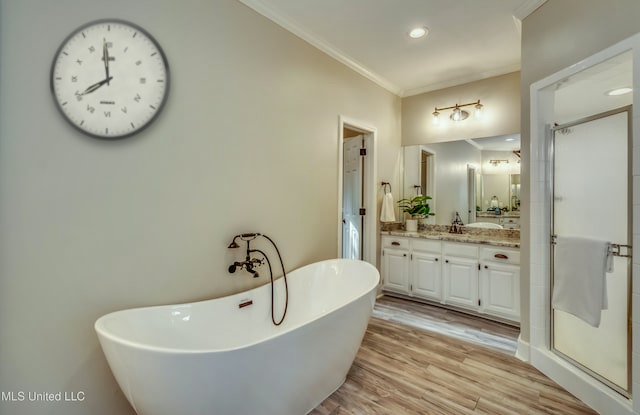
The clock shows 7h59
